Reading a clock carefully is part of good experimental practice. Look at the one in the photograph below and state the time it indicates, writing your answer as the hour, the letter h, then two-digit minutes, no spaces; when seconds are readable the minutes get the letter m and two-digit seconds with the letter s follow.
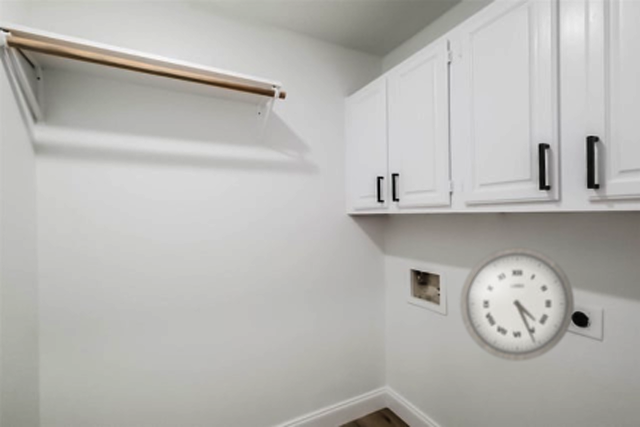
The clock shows 4h26
